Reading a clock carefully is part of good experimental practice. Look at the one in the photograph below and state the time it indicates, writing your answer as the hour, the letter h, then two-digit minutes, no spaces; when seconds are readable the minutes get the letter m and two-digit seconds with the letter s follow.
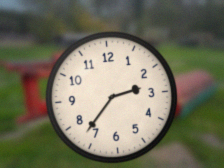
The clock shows 2h37
